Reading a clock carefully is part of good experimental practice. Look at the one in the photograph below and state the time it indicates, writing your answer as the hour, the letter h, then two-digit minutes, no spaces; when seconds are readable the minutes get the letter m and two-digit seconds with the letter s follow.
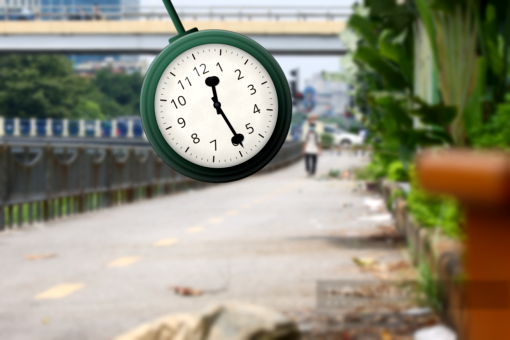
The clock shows 12h29
